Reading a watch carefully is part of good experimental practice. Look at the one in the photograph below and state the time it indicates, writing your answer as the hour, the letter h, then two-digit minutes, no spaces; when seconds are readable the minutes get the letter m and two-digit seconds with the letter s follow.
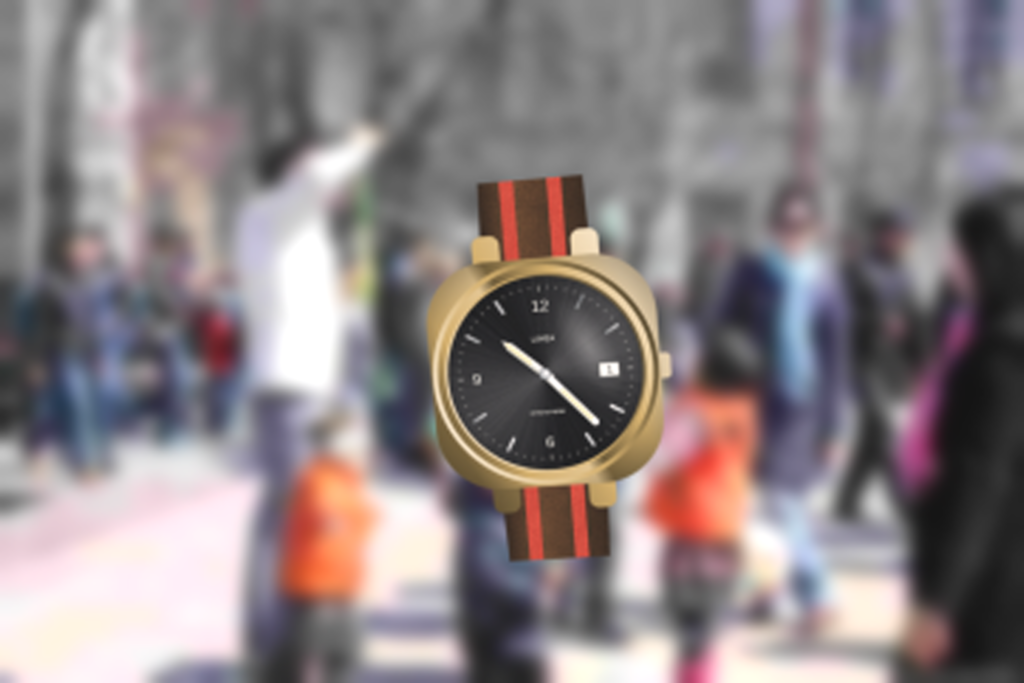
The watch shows 10h23
